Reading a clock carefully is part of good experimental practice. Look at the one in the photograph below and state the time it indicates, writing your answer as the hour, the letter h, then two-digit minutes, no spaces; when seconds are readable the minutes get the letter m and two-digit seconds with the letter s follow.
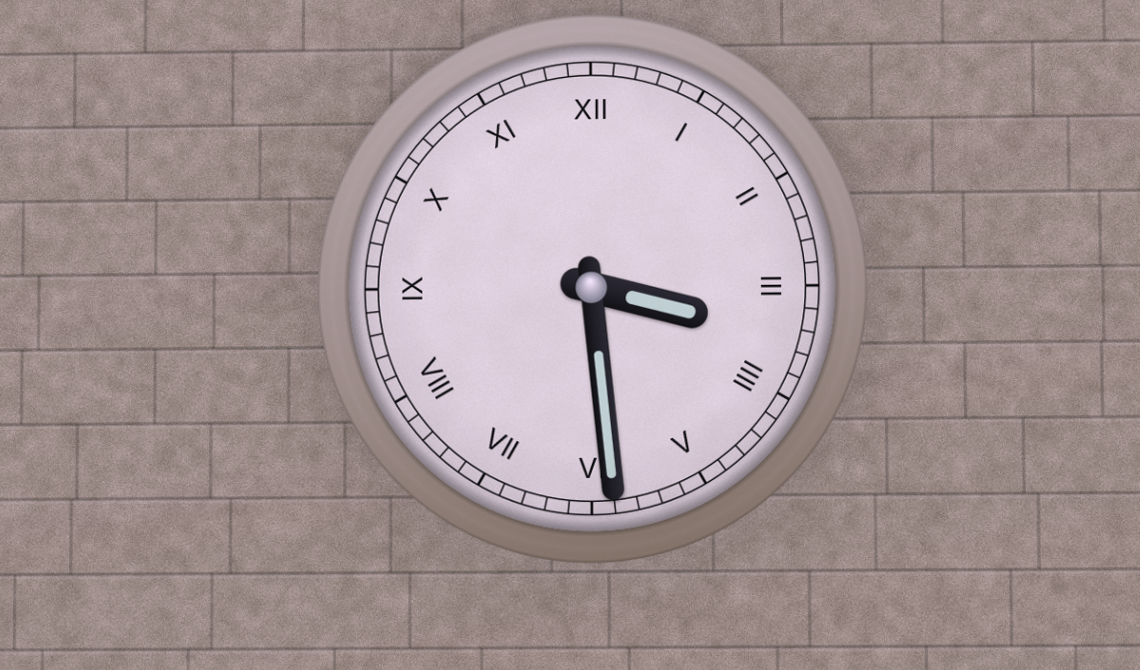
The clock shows 3h29
